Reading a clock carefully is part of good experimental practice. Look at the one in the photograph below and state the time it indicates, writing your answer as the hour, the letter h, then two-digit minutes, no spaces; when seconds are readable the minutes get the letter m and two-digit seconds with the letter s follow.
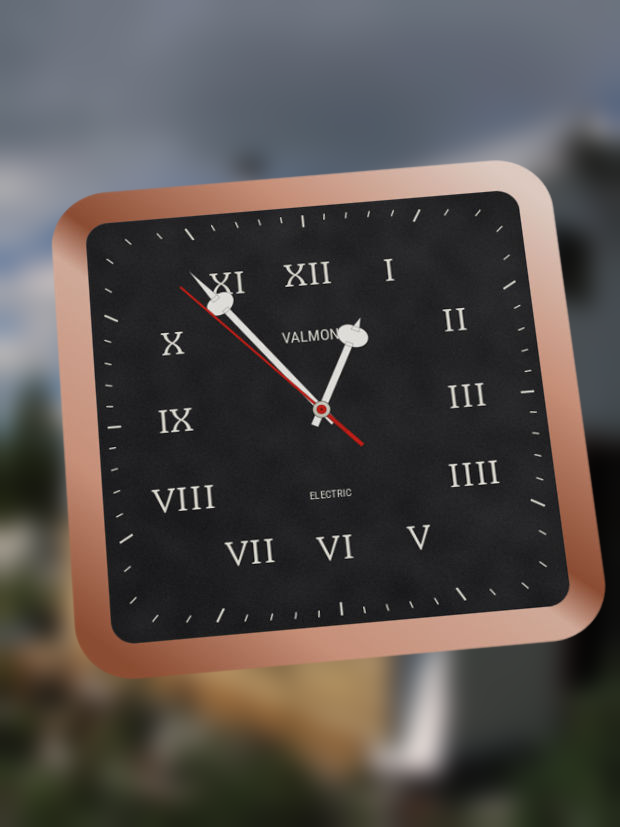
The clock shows 12h53m53s
